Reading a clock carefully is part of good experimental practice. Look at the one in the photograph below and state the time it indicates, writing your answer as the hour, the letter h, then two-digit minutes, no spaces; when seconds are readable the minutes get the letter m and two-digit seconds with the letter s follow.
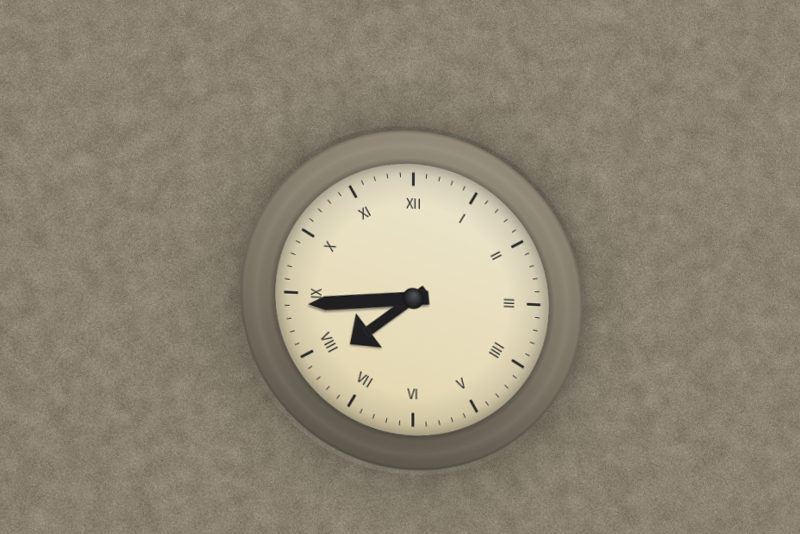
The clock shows 7h44
